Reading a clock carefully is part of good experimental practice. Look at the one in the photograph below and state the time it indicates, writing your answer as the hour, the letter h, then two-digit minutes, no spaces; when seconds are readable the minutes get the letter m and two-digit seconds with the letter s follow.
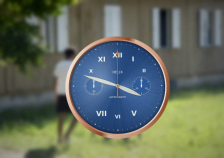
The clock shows 3h48
